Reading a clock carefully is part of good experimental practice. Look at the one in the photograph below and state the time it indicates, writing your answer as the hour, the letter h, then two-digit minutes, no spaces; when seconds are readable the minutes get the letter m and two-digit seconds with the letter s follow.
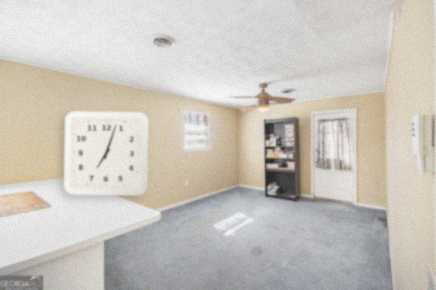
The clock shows 7h03
